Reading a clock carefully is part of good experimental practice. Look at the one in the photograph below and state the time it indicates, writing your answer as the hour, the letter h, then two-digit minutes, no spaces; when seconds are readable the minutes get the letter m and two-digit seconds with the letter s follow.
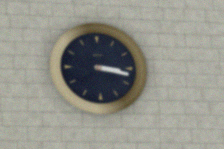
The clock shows 3h17
